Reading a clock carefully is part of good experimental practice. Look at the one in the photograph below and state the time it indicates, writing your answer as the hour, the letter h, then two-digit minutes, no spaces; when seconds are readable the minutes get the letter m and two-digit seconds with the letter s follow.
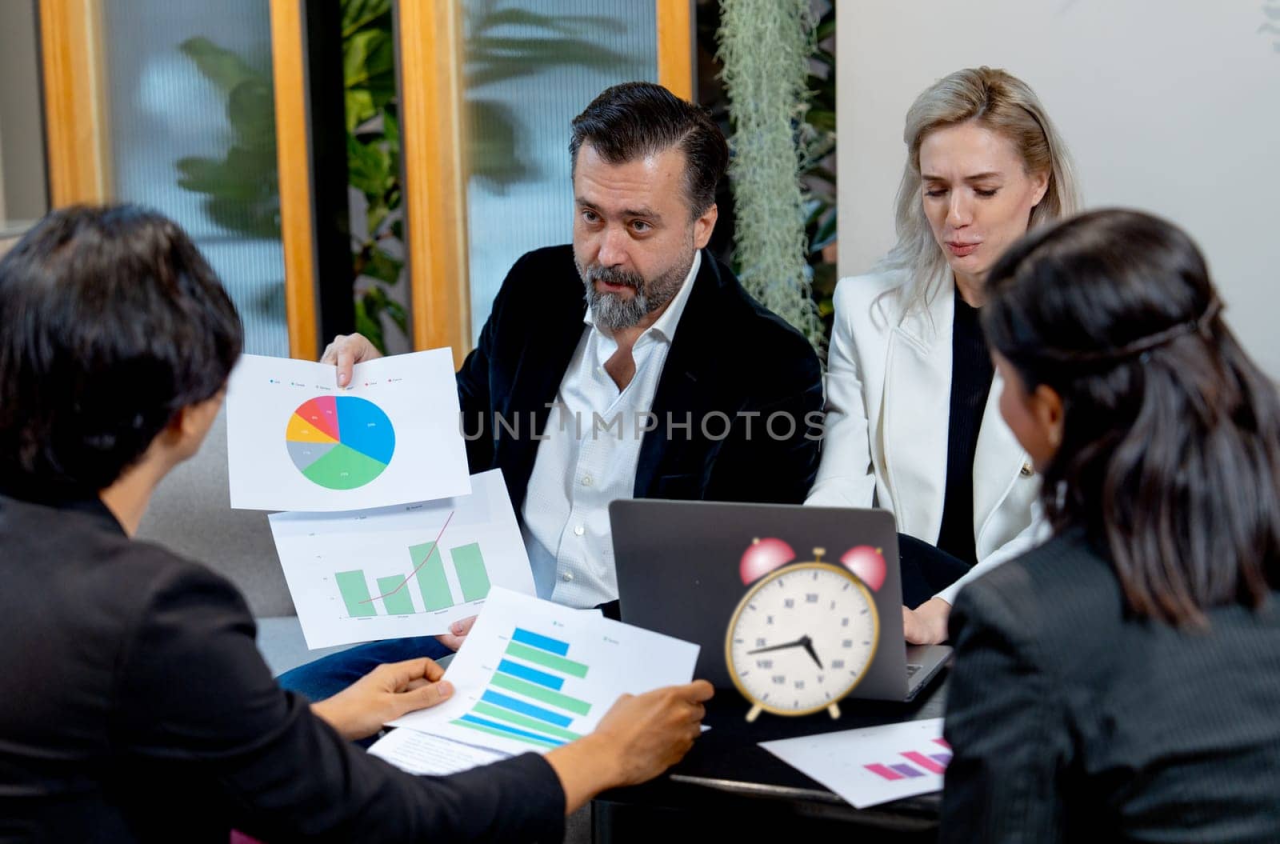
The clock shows 4h43
